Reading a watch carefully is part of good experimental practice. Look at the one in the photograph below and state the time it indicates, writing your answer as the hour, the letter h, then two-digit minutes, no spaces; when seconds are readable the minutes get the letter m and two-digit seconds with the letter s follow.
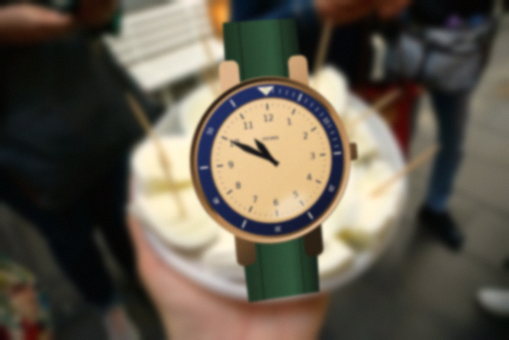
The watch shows 10h50
